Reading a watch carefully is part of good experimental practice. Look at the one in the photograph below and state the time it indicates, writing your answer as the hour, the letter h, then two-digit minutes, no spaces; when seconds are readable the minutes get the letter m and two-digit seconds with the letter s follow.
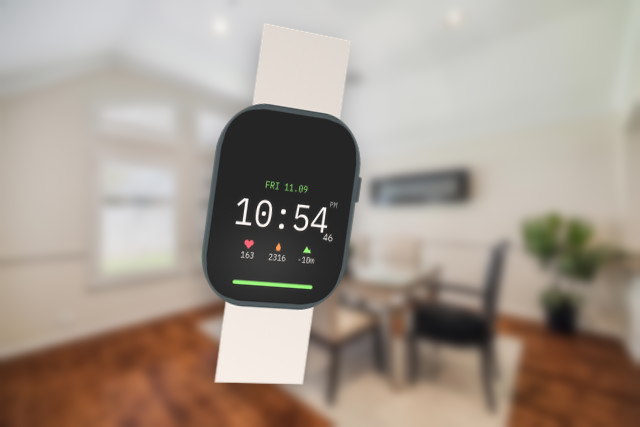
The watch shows 10h54m46s
